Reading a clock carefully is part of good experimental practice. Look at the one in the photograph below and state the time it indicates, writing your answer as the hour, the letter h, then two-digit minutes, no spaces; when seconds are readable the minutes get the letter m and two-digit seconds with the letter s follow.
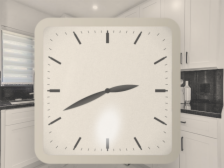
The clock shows 2h41
